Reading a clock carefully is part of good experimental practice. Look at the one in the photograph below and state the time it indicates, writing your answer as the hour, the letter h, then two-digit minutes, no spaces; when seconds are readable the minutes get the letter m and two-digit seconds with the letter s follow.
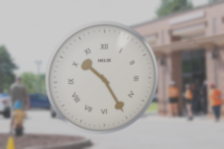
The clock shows 10h25
